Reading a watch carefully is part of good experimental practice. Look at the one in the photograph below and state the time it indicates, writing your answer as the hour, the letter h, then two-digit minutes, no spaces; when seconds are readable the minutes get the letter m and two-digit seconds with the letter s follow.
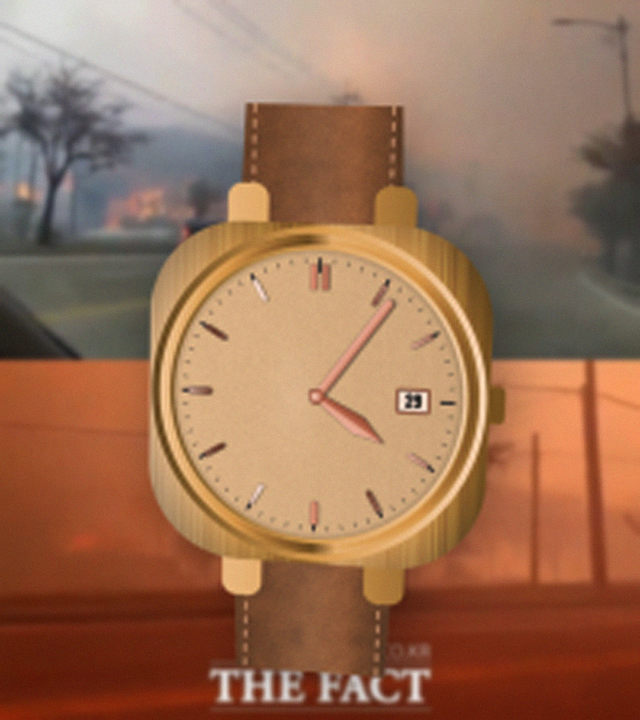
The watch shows 4h06
